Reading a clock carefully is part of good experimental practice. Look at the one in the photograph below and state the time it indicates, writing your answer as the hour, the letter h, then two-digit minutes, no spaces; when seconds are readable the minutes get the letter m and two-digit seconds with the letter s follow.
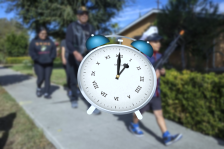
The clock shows 1h00
